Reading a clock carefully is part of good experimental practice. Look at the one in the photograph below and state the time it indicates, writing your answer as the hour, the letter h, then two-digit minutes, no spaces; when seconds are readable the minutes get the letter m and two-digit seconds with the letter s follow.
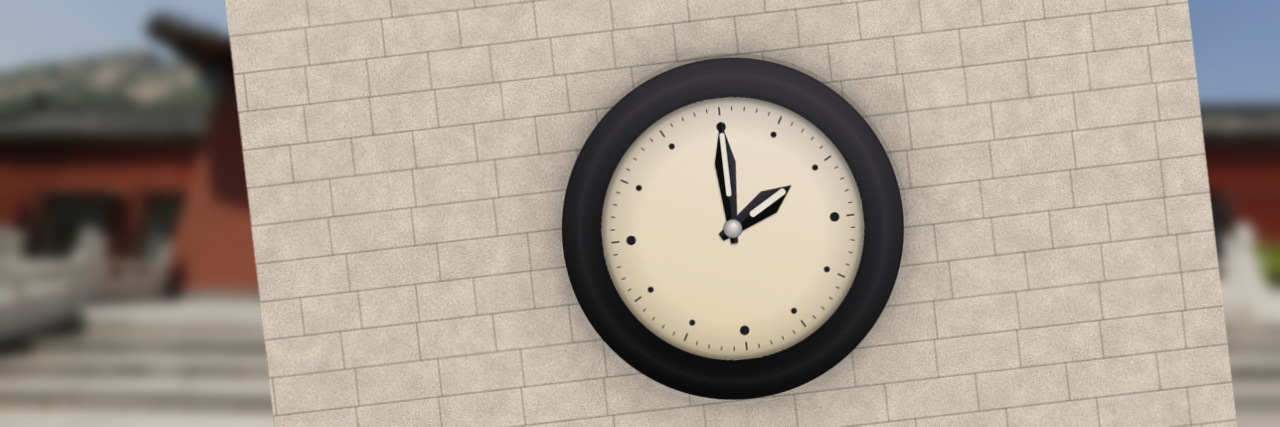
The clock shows 2h00
